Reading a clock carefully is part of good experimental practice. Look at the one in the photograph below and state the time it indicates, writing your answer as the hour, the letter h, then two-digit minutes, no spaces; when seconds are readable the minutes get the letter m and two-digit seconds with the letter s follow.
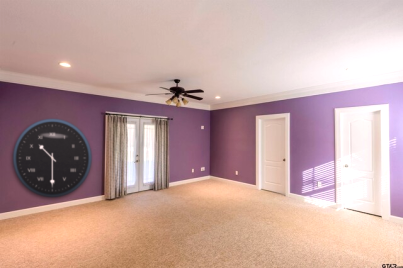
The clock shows 10h30
